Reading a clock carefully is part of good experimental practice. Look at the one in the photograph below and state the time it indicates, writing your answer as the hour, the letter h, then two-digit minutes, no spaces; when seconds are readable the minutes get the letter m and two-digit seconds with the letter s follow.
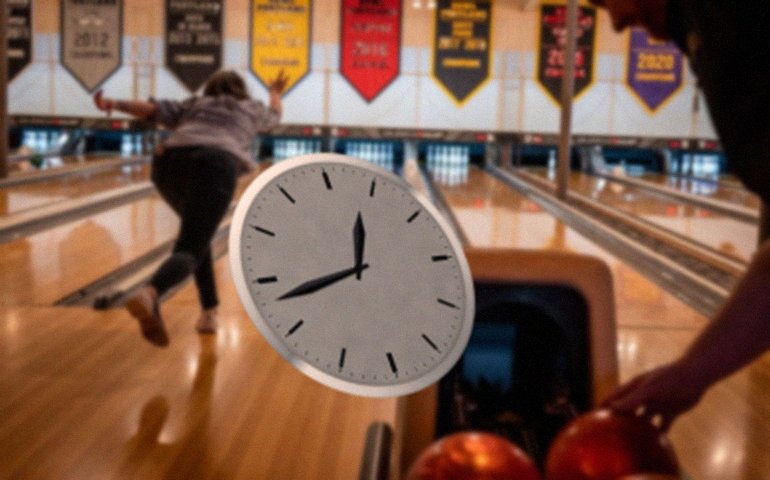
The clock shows 12h43
